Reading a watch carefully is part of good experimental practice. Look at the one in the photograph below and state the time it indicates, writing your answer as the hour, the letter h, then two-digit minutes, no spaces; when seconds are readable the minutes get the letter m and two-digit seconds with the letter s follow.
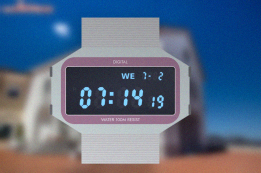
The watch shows 7h14m19s
